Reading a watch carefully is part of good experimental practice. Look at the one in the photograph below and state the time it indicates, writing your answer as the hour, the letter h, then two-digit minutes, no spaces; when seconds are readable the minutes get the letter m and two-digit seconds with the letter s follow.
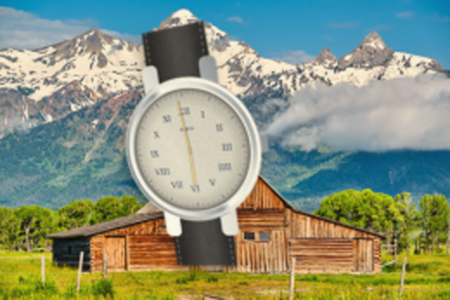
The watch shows 5h59
